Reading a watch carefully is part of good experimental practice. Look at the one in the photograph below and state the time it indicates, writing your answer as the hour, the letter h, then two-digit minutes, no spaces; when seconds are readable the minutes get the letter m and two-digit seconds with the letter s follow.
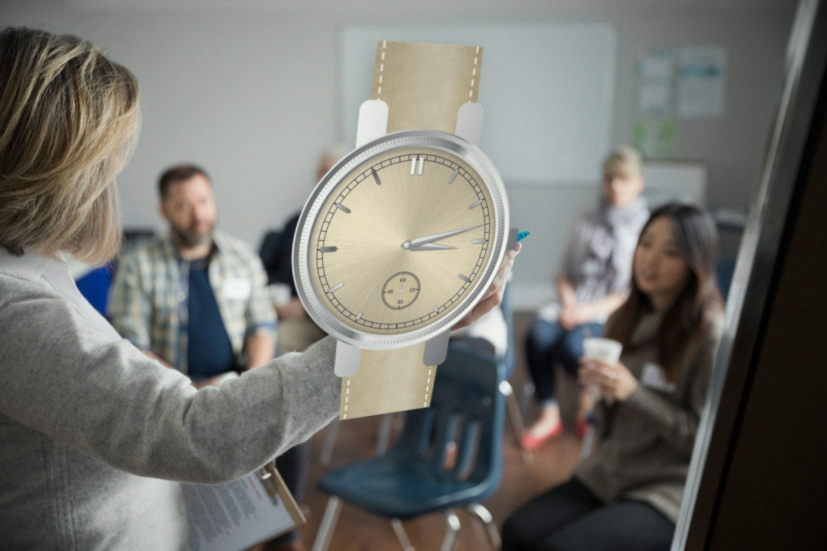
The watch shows 3h13
